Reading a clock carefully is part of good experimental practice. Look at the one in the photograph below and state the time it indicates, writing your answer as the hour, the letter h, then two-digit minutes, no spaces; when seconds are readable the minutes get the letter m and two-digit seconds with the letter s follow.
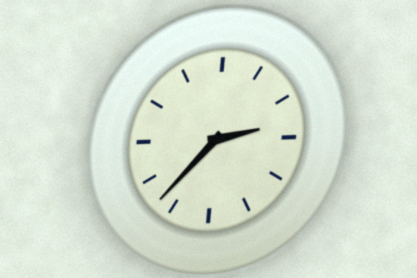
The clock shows 2h37
